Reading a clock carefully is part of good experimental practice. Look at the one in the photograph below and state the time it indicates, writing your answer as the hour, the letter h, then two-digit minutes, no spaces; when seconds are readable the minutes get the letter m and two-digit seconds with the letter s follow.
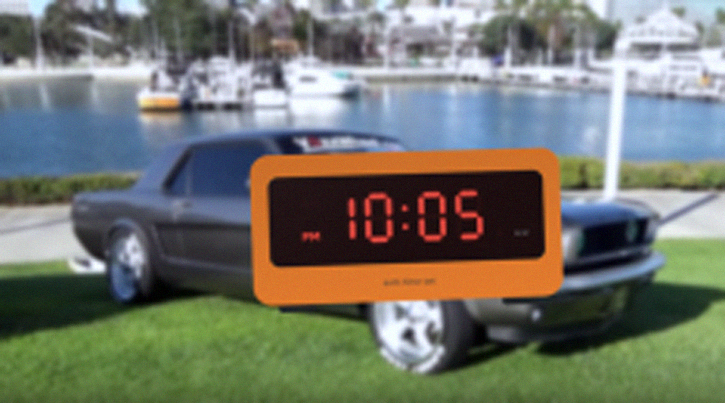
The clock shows 10h05
